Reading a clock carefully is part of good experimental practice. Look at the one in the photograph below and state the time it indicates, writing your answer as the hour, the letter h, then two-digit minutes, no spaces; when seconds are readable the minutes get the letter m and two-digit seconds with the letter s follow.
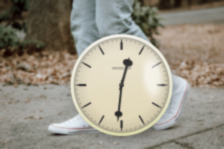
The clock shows 12h31
